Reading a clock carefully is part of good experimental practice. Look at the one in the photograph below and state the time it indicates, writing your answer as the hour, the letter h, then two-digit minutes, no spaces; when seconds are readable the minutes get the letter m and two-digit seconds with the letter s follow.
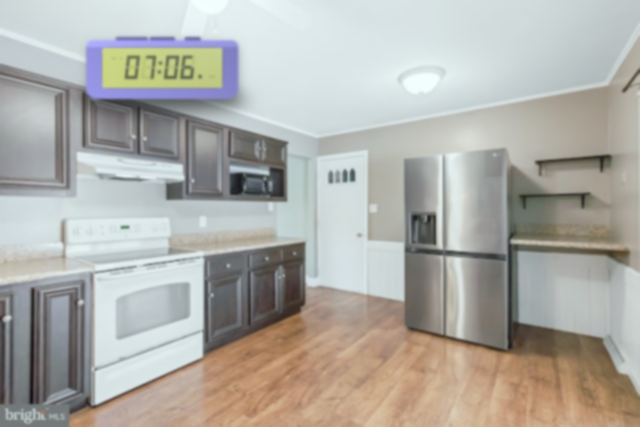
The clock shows 7h06
